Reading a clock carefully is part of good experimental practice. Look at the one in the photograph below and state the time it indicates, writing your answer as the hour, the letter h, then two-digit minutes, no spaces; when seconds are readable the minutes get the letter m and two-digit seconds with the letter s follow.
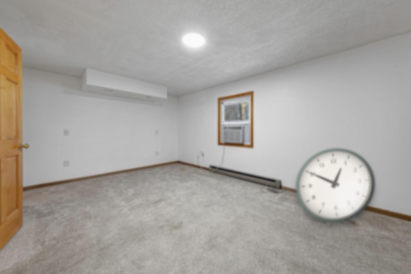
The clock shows 12h50
